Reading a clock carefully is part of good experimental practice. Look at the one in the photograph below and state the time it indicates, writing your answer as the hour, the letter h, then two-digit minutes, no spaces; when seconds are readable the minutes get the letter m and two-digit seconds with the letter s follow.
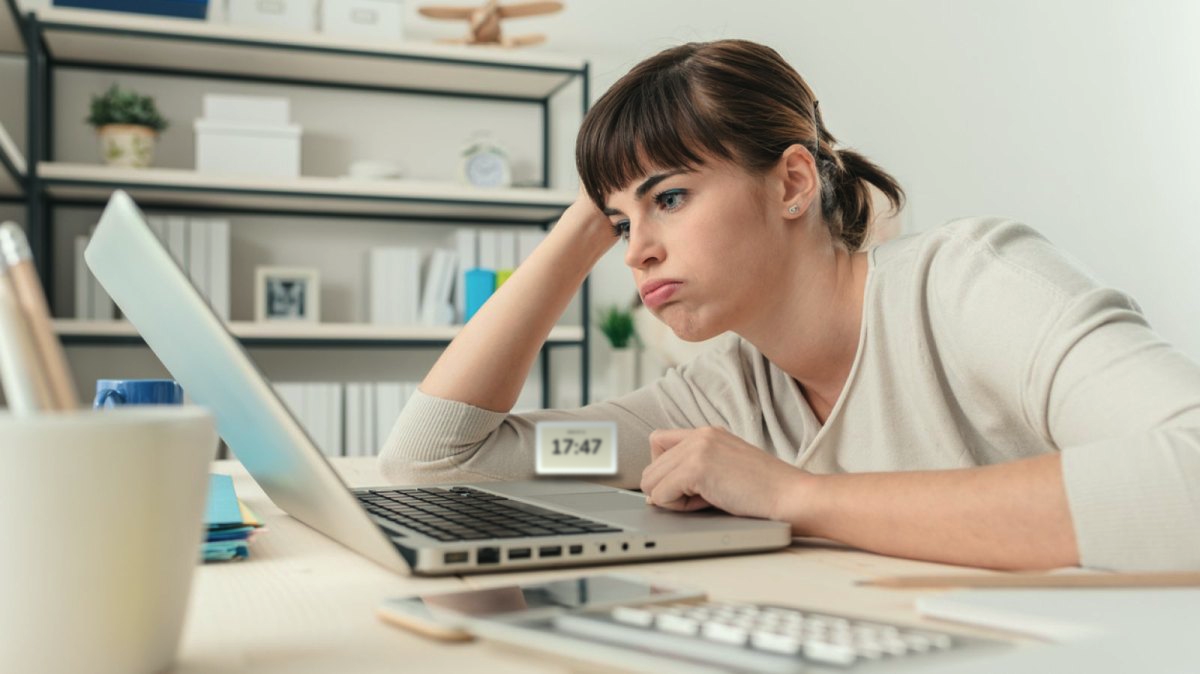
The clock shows 17h47
